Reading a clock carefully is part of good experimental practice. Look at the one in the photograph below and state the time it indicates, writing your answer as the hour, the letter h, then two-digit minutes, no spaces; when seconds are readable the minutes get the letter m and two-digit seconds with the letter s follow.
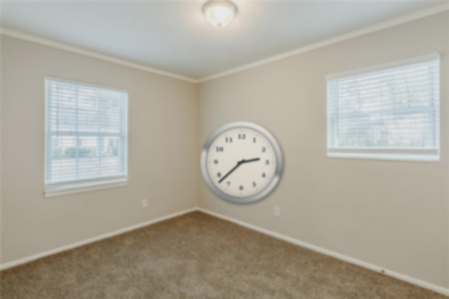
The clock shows 2h38
